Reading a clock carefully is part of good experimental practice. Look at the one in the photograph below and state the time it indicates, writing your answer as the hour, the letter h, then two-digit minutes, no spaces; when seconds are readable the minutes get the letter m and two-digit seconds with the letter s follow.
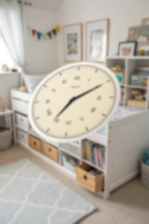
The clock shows 7h10
